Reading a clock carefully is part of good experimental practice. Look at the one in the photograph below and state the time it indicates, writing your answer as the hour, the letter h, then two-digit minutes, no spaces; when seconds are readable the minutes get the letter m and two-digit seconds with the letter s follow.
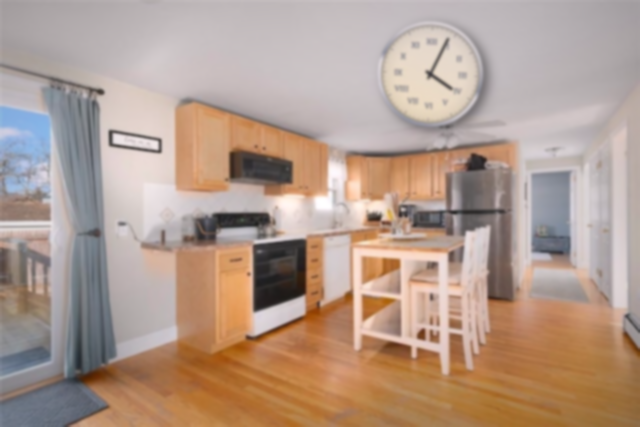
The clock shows 4h04
